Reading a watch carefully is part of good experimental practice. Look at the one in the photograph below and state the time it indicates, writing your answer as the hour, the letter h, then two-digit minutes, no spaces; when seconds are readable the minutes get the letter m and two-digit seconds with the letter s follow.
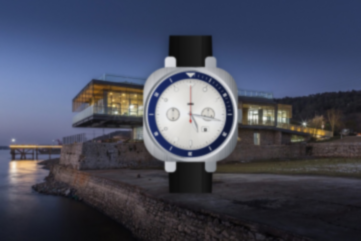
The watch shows 5h17
